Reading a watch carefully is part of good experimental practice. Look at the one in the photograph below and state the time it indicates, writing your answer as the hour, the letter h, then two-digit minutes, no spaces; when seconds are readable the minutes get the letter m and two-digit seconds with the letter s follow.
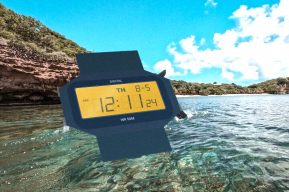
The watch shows 12h11m24s
